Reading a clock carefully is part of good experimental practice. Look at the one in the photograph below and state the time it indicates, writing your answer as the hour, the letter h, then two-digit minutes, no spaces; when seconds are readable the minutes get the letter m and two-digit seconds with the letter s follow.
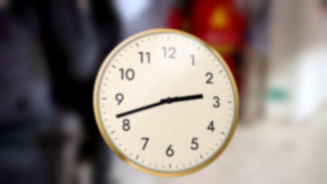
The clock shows 2h42
